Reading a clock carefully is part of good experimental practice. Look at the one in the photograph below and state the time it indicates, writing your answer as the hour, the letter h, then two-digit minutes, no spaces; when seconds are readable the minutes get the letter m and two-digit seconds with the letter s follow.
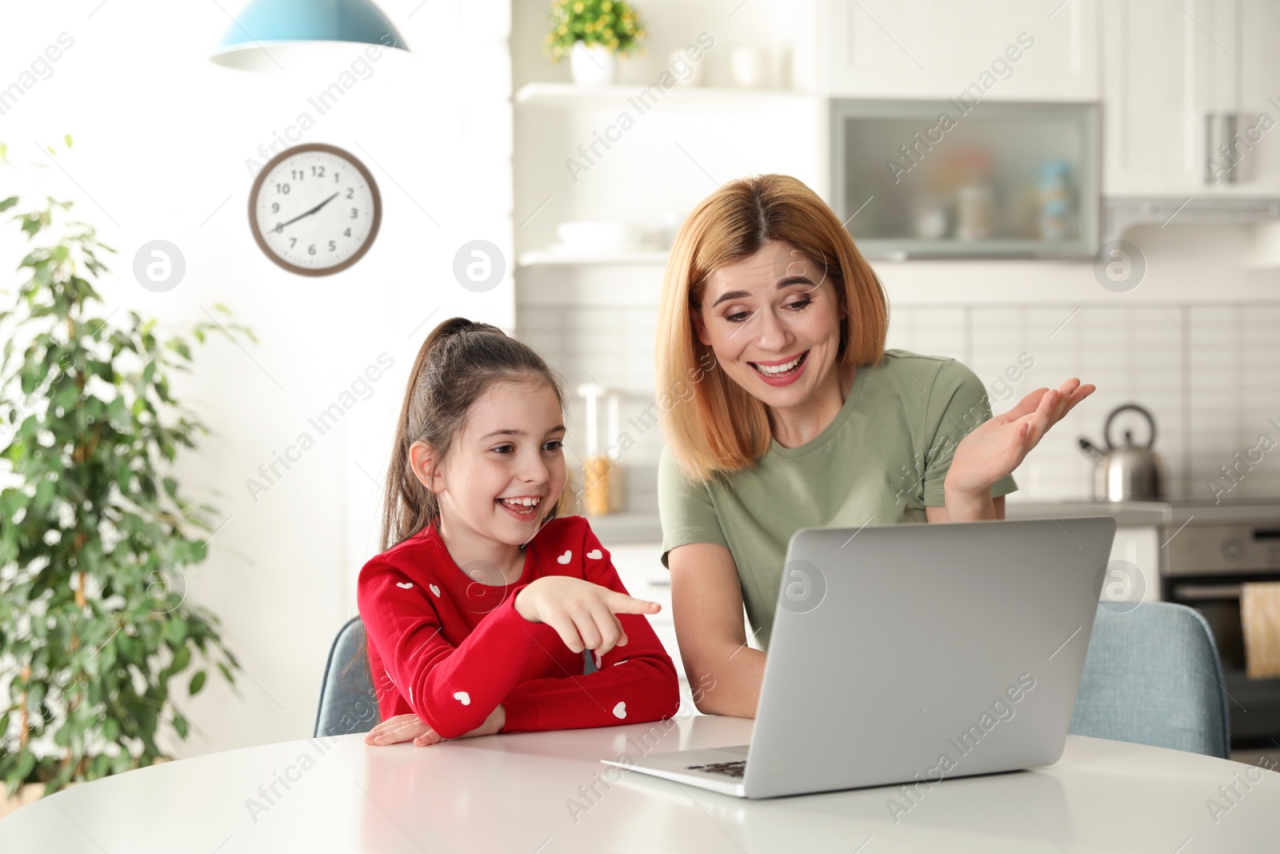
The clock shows 1h40
